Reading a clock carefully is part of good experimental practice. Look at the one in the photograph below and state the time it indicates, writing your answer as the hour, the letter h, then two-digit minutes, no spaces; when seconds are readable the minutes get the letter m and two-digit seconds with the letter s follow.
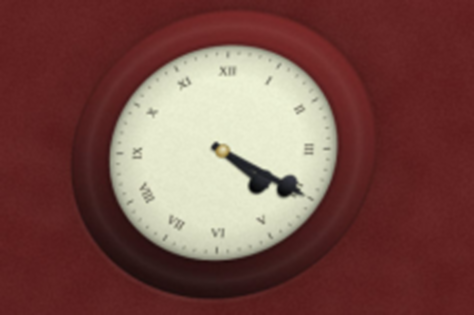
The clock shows 4h20
